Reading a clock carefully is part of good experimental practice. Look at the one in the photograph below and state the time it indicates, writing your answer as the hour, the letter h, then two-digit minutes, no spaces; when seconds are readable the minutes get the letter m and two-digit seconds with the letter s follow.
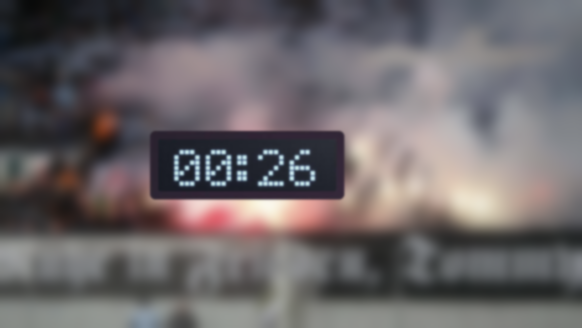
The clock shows 0h26
